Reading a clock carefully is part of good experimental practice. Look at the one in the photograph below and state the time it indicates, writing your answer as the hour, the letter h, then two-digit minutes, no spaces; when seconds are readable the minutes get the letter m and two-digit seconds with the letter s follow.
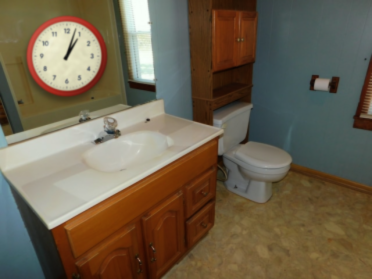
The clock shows 1h03
